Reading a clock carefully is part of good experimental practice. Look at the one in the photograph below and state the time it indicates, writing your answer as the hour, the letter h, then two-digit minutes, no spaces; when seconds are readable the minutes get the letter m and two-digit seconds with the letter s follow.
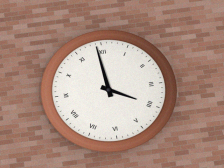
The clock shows 3h59
